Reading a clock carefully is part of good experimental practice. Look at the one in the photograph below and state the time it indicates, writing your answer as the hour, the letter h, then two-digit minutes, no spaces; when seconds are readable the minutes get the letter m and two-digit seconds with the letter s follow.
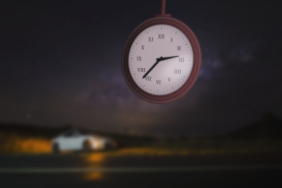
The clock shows 2h37
